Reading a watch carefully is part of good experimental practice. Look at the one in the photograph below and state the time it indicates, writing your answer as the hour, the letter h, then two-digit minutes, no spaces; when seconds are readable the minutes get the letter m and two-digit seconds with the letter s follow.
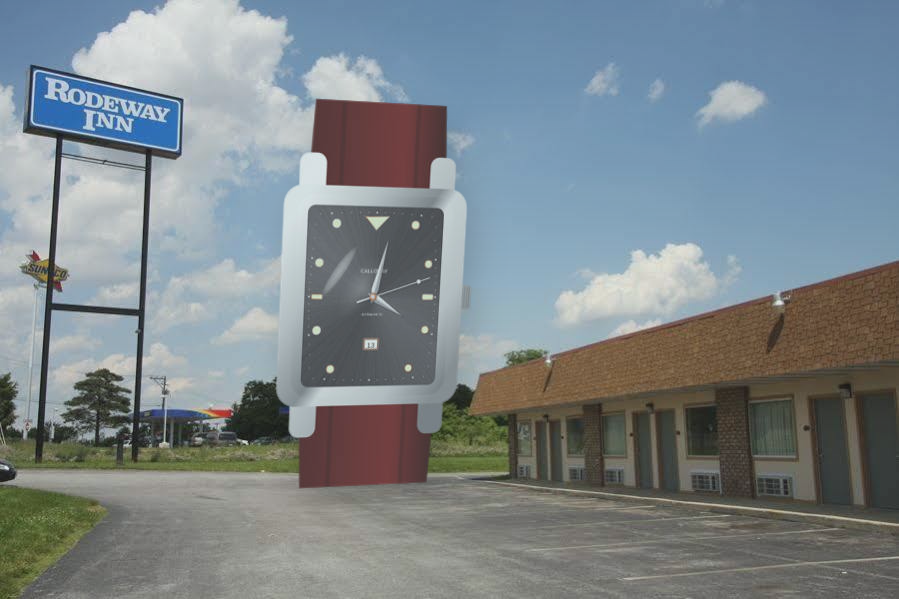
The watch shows 4h02m12s
